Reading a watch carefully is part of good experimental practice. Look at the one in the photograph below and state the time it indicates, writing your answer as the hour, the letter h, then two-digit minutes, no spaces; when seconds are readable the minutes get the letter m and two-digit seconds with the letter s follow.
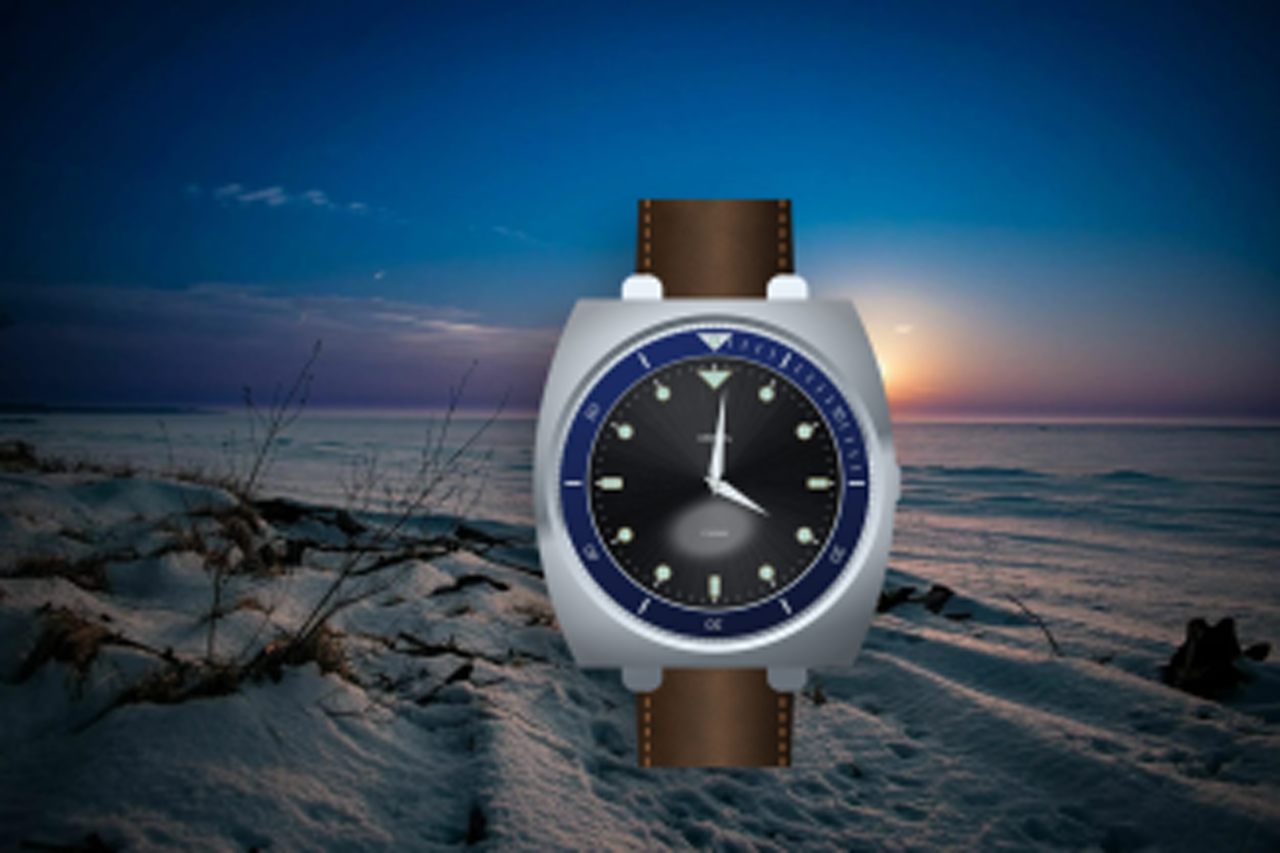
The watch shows 4h01
